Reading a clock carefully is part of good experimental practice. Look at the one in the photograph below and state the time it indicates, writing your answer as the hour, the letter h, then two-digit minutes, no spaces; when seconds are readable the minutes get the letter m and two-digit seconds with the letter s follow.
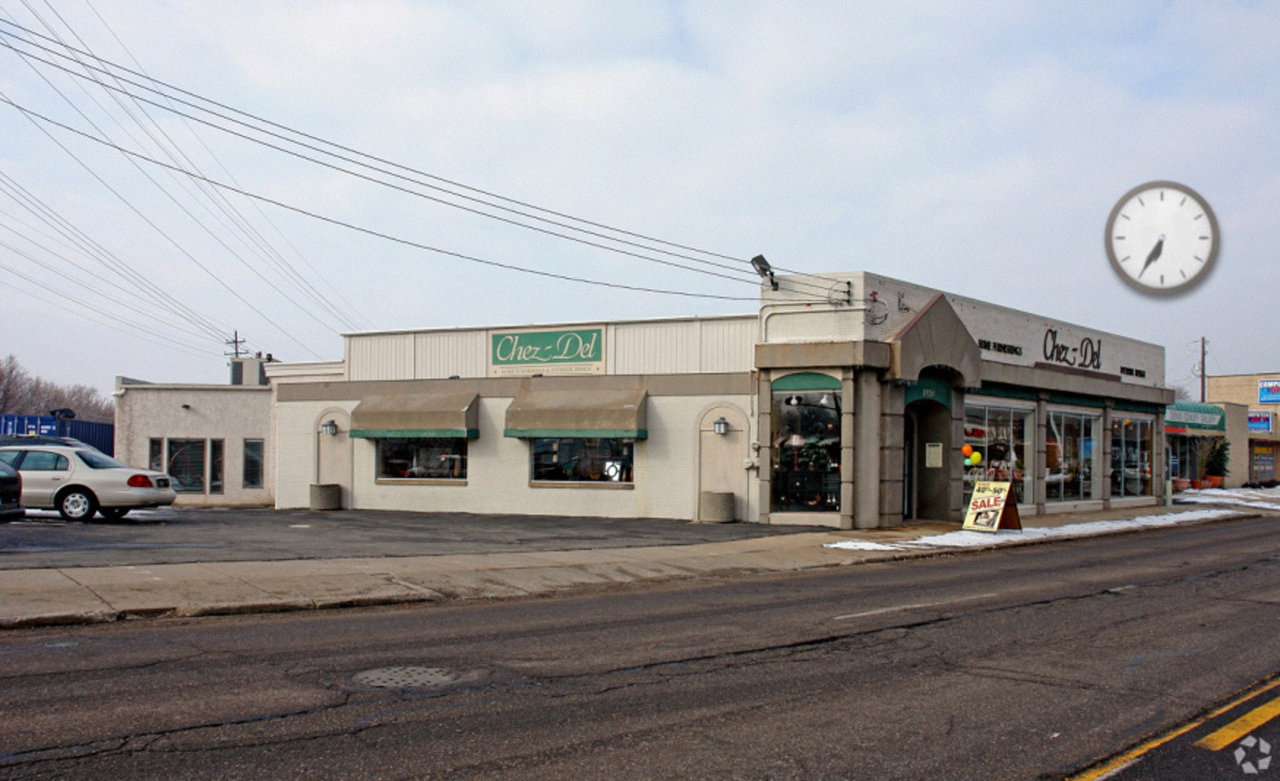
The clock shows 6h35
